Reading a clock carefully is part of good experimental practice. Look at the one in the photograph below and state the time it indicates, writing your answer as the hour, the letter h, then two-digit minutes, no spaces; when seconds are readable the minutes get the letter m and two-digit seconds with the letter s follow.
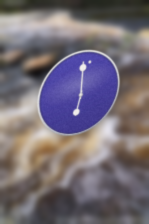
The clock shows 5h58
